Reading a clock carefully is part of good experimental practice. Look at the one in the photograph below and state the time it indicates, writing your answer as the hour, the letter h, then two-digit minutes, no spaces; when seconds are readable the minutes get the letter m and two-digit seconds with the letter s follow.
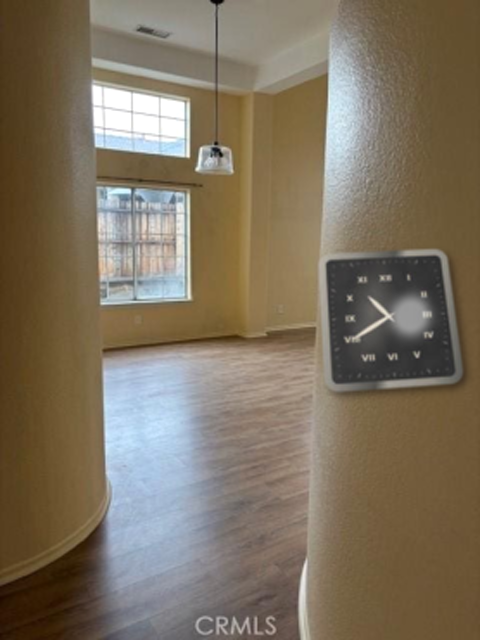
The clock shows 10h40
